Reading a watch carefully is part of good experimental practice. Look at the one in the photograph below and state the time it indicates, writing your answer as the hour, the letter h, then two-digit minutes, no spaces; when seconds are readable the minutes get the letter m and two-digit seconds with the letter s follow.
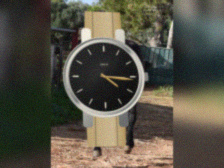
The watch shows 4h16
